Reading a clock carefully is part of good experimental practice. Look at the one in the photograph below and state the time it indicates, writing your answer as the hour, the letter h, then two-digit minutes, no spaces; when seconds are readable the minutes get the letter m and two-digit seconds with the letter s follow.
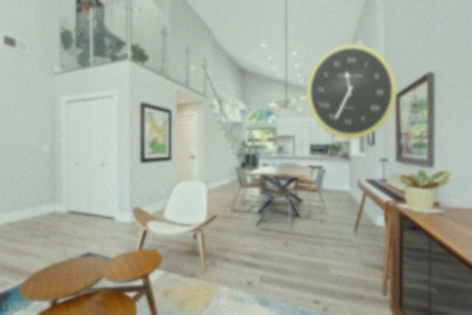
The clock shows 11h34
